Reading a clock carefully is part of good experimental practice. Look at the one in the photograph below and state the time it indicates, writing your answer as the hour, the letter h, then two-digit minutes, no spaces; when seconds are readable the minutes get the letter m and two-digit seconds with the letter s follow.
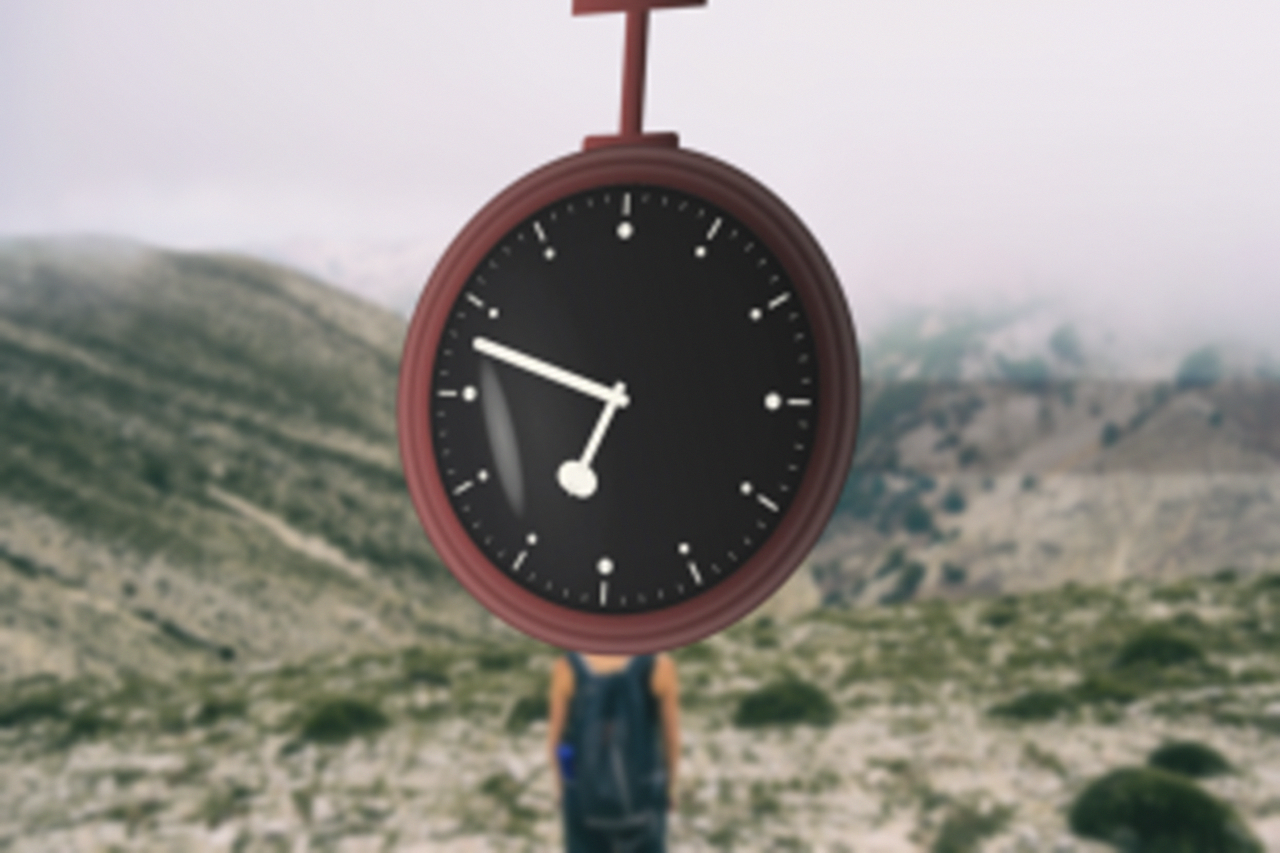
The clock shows 6h48
